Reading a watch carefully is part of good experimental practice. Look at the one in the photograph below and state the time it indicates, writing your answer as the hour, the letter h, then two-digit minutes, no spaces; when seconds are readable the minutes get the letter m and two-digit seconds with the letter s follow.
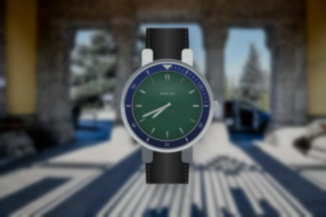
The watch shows 7h41
